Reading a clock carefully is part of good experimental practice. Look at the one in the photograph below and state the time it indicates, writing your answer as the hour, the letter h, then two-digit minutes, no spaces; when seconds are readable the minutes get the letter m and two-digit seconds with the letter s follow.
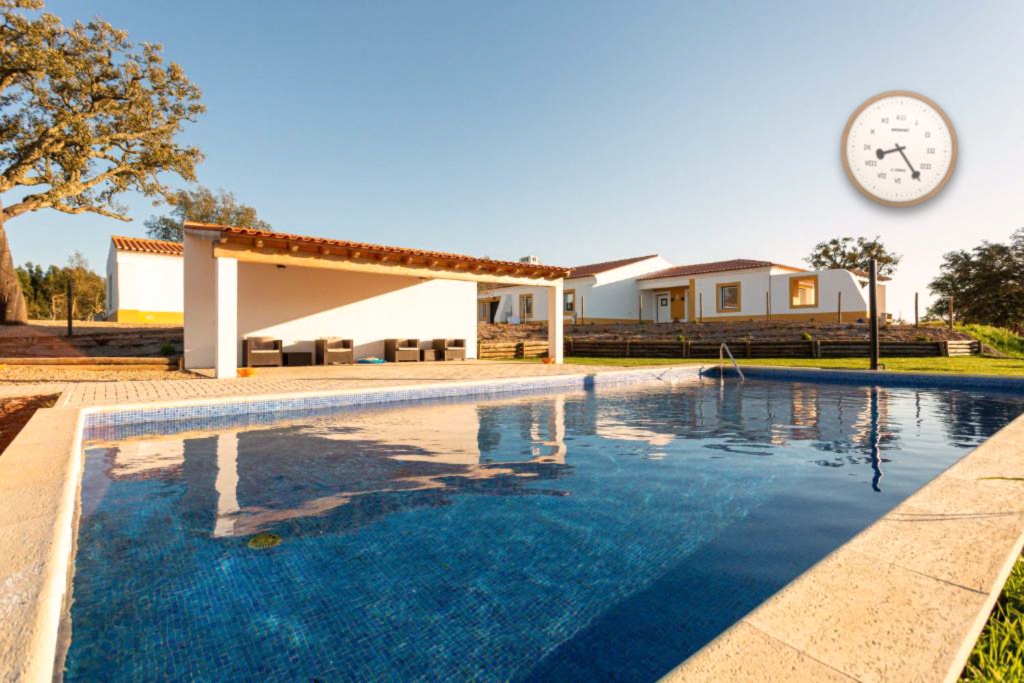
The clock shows 8h24
